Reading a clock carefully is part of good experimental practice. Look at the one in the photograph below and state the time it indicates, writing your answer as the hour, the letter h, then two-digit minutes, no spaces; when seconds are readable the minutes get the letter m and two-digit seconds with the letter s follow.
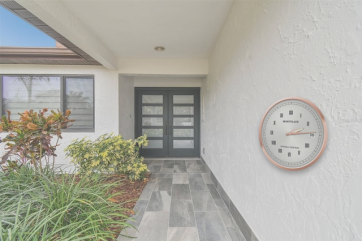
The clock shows 2h14
